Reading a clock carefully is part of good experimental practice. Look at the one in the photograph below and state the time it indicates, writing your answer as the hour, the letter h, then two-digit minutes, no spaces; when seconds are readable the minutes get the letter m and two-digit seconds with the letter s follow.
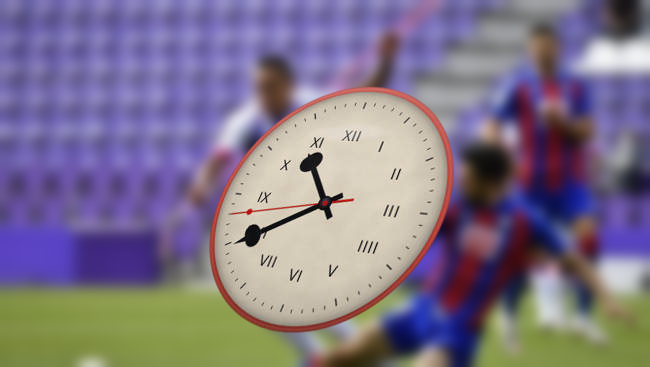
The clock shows 10h39m43s
